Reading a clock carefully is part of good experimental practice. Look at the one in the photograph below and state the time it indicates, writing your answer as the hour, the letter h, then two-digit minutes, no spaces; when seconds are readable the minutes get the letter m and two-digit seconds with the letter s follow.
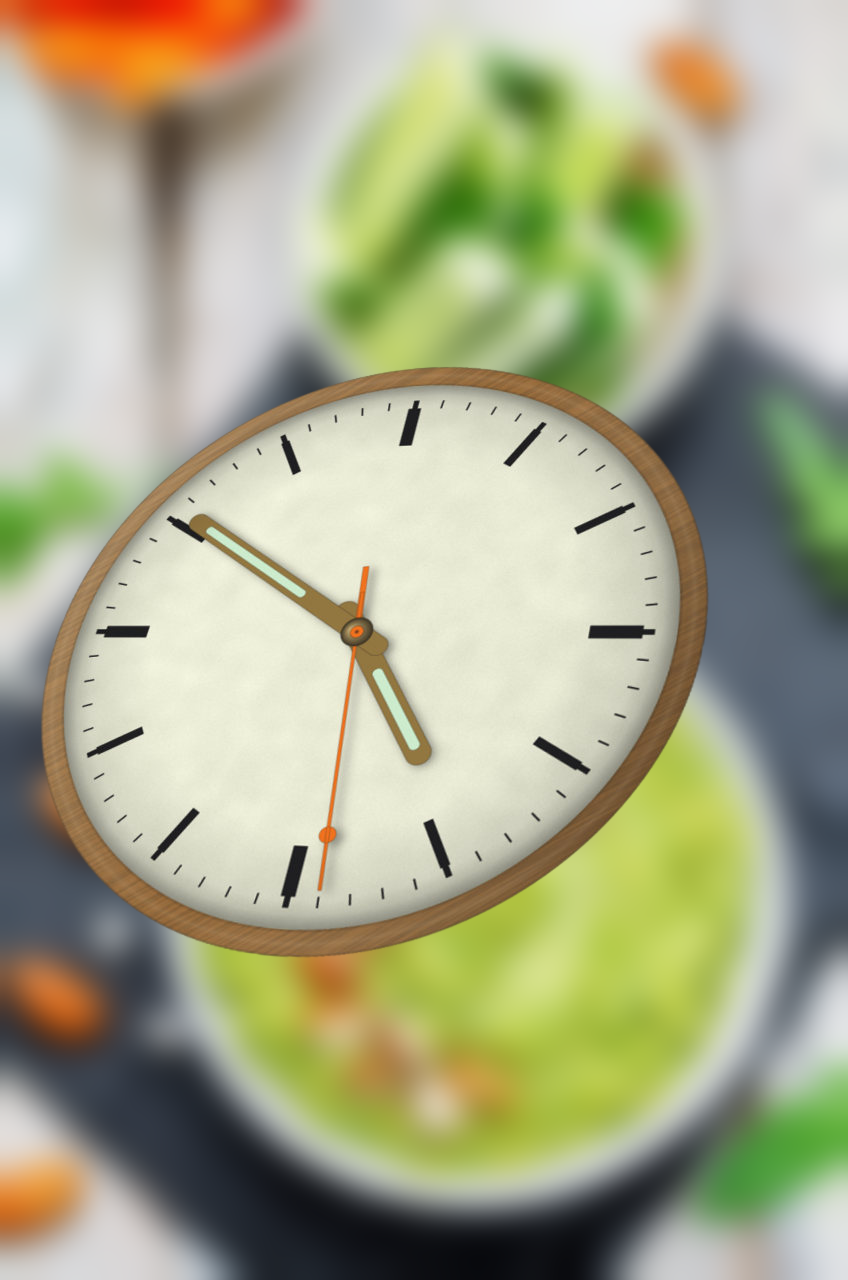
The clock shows 4h50m29s
